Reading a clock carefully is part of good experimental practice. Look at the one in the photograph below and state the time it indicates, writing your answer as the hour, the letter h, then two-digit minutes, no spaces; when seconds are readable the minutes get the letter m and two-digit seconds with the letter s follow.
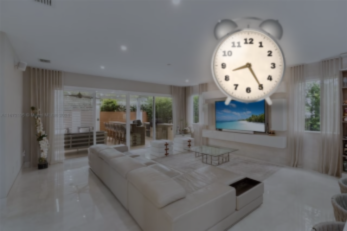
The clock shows 8h25
